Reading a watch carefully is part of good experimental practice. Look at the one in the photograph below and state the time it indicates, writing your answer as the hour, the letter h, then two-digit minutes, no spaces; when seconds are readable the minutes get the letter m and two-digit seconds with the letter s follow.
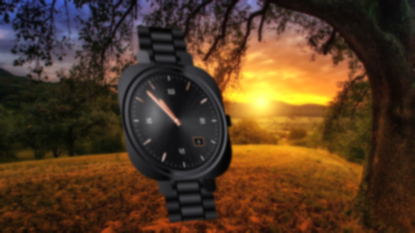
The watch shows 10h53
